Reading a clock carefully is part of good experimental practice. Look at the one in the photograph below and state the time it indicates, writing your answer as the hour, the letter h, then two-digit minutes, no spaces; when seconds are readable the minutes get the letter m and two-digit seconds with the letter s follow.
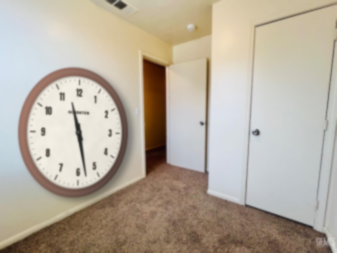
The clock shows 11h28
